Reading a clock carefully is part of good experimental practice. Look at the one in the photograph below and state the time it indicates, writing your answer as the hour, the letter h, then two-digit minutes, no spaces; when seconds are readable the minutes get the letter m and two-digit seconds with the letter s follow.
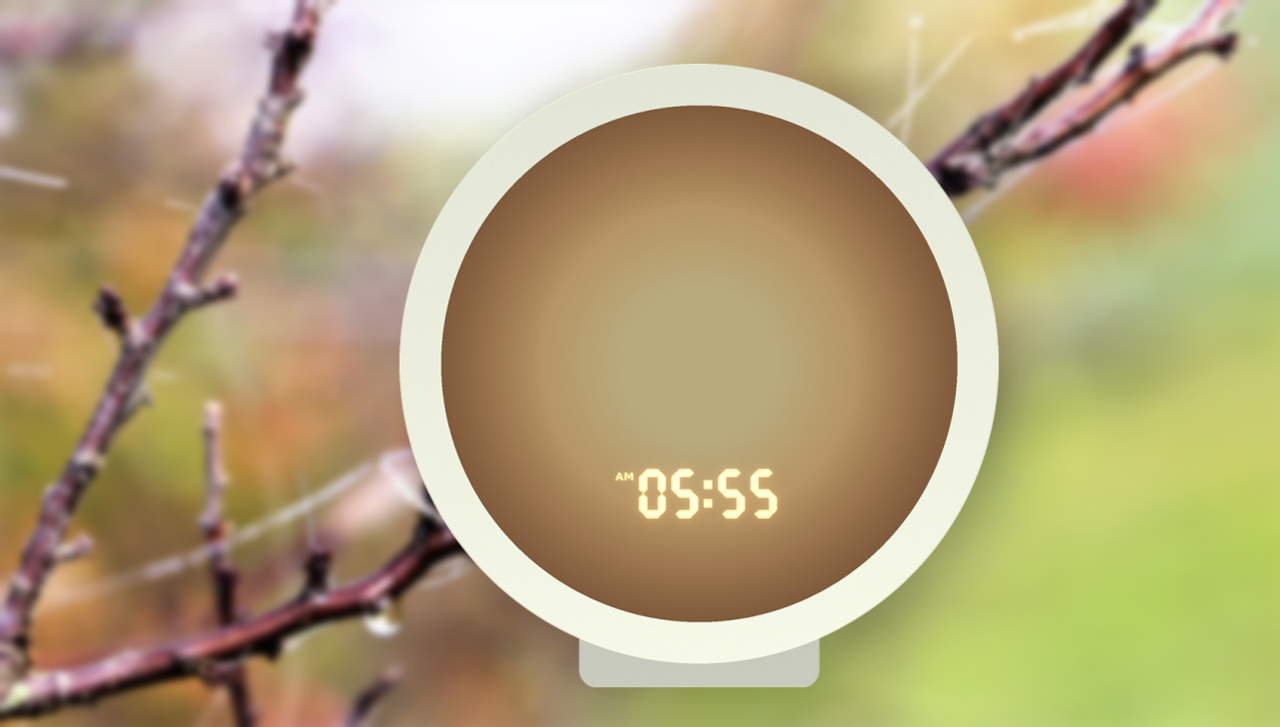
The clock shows 5h55
